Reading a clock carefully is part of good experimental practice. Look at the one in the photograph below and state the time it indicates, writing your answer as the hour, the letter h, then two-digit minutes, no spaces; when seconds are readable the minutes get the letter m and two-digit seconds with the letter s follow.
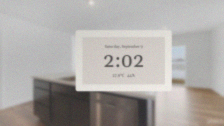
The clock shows 2h02
